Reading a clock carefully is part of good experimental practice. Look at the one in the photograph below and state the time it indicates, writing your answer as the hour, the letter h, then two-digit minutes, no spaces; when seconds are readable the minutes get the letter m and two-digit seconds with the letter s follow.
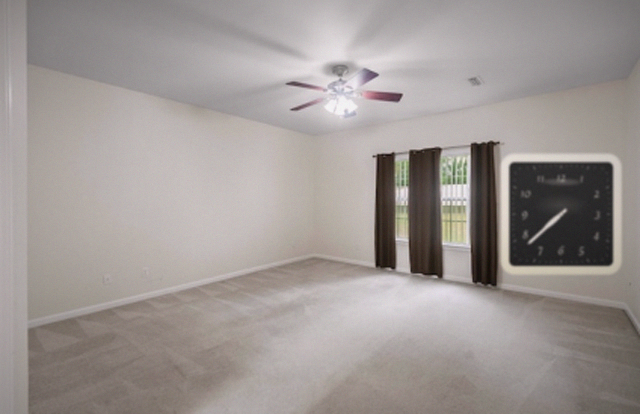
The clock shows 7h38
